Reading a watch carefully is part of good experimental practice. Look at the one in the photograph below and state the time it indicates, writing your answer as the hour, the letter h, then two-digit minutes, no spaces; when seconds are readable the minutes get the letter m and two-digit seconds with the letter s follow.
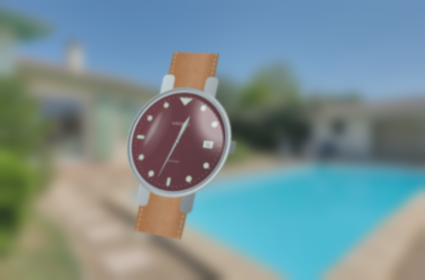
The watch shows 12h33
